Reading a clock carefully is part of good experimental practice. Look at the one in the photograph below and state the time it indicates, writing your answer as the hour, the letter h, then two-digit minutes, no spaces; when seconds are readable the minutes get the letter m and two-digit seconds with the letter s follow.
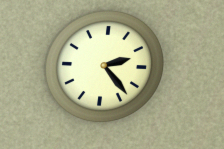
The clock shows 2h23
